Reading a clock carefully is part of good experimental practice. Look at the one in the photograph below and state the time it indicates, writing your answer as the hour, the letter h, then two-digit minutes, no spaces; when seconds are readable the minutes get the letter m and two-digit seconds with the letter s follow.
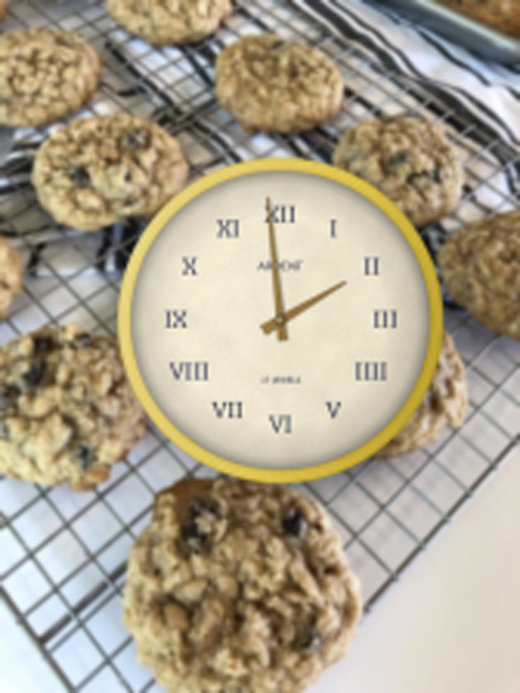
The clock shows 1h59
